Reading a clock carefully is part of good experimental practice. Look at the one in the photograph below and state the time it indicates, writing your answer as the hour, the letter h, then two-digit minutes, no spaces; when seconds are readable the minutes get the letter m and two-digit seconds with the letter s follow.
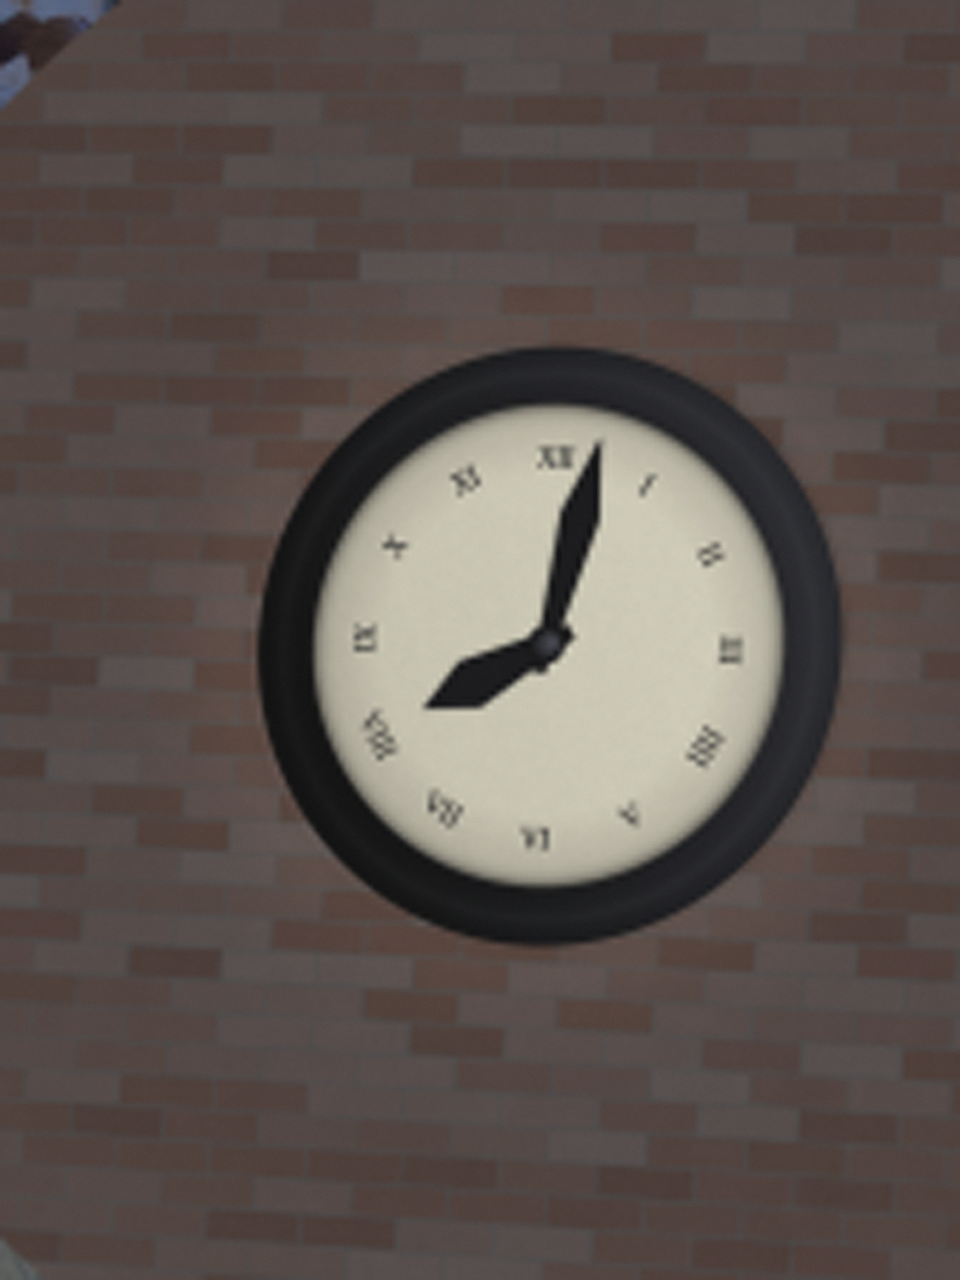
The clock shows 8h02
